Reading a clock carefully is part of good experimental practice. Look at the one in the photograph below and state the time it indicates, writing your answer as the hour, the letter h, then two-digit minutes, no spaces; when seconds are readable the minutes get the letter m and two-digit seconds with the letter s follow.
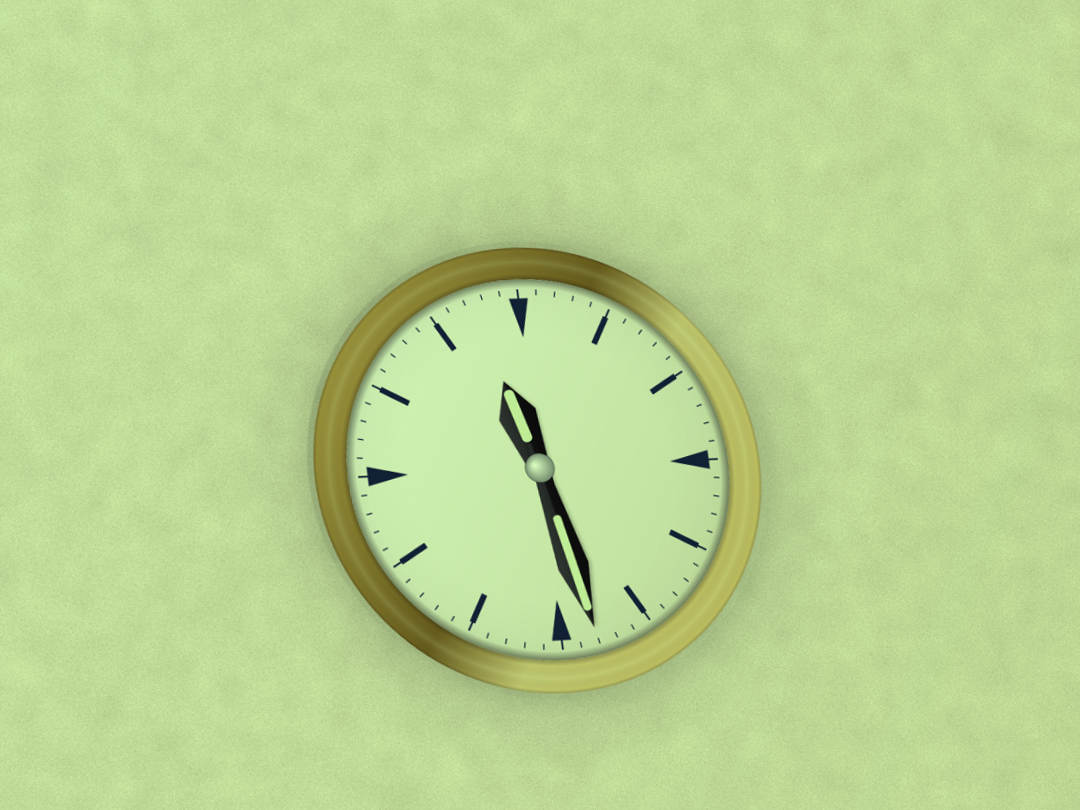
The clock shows 11h28
